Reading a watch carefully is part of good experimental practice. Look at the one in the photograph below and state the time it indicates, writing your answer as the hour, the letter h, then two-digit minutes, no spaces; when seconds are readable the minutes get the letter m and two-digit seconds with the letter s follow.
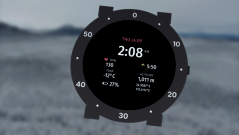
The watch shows 2h08
